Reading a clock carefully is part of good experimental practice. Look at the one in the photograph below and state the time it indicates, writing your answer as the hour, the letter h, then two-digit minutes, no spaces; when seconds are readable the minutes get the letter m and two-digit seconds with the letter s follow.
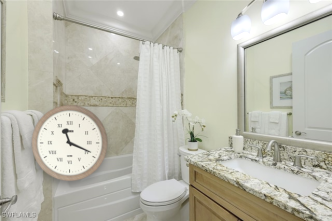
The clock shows 11h19
